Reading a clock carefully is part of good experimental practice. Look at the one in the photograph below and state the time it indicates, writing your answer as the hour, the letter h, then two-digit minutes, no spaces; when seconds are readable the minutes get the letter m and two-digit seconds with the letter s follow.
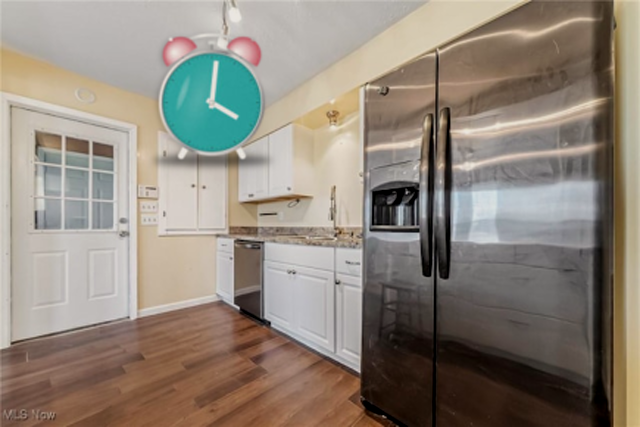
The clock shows 4h01
